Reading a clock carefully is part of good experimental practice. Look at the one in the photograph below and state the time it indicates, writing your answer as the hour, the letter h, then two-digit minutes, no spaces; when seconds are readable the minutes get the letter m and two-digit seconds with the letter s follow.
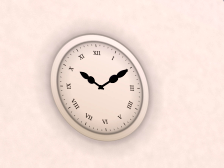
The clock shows 10h10
